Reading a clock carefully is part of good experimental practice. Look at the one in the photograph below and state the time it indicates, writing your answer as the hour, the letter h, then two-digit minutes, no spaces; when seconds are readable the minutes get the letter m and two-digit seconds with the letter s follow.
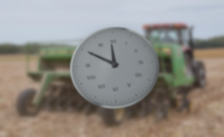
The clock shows 11h50
